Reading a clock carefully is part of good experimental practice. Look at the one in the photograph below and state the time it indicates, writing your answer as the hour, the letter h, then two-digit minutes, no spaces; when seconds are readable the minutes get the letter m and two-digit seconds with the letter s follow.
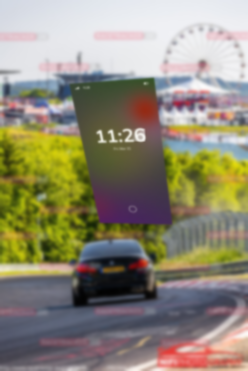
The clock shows 11h26
